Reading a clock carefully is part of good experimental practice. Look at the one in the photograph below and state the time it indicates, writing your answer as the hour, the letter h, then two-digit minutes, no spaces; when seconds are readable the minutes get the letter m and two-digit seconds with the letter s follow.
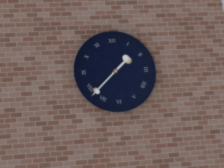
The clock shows 1h38
